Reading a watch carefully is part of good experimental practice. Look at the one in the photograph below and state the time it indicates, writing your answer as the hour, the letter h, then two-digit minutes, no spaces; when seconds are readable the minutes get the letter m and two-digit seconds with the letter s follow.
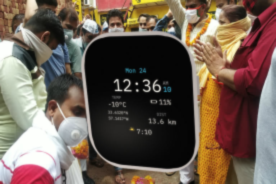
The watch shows 12h36
